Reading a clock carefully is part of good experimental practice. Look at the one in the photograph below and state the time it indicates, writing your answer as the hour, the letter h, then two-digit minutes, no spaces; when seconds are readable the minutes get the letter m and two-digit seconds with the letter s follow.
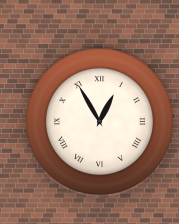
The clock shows 12h55
